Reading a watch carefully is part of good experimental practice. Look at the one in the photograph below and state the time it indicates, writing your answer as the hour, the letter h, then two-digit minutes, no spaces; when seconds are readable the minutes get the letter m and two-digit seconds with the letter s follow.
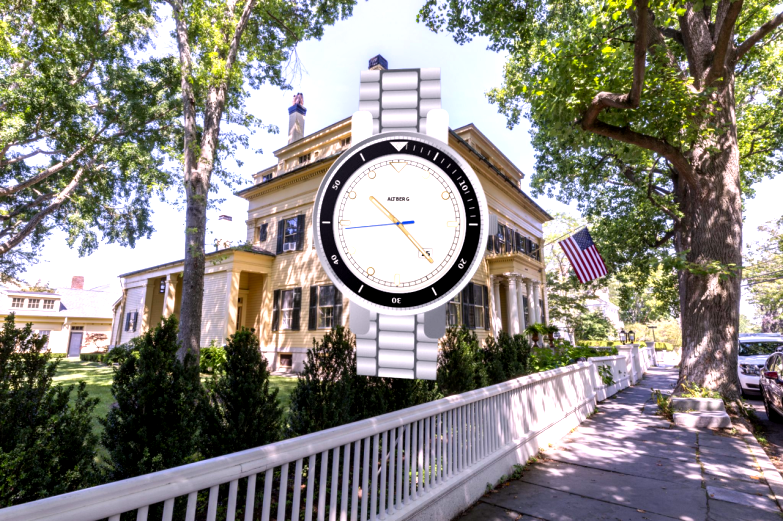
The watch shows 10h22m44s
